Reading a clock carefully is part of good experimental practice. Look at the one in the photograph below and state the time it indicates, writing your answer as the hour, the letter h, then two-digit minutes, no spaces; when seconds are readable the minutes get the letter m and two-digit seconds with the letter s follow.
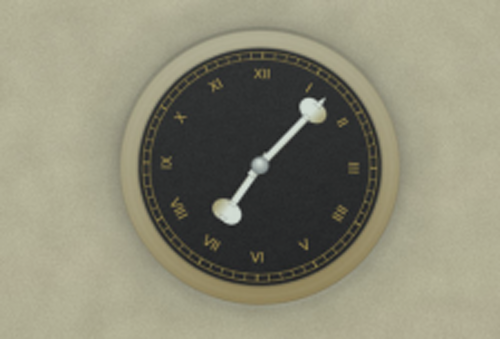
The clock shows 7h07
